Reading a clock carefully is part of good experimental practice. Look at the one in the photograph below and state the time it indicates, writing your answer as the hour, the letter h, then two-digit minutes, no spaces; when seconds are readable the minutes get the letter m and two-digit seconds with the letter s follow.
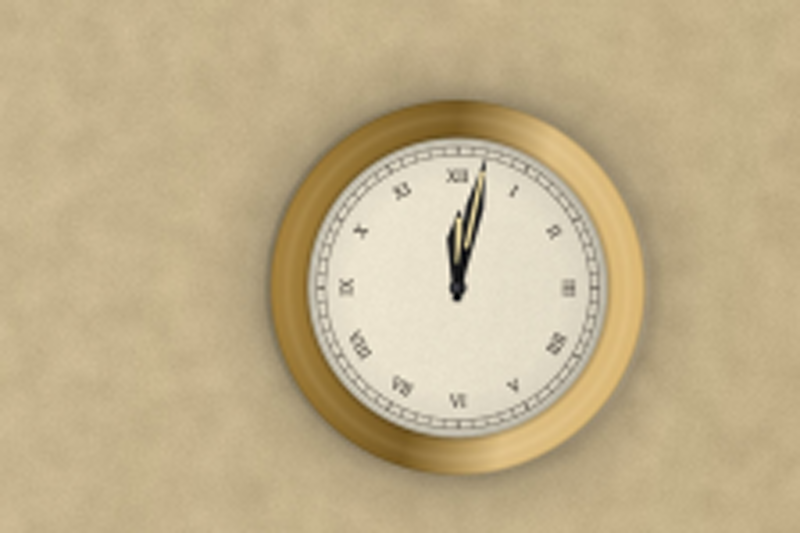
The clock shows 12h02
